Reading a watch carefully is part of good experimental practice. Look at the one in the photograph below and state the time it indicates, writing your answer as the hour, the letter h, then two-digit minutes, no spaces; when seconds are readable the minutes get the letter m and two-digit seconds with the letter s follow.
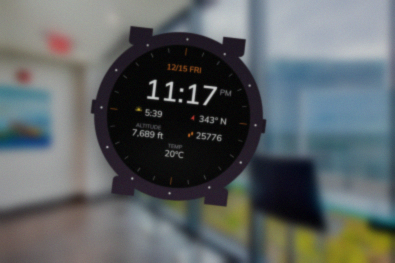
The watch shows 11h17
